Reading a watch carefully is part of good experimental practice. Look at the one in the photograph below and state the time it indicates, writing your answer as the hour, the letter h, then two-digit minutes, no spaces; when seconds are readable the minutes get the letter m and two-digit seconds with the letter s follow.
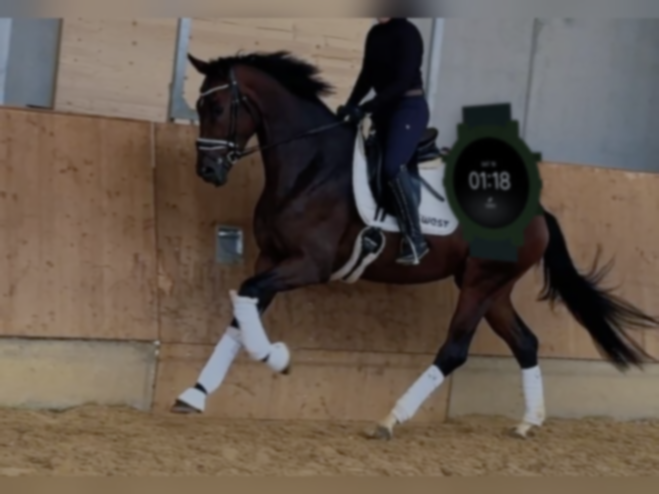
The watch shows 1h18
